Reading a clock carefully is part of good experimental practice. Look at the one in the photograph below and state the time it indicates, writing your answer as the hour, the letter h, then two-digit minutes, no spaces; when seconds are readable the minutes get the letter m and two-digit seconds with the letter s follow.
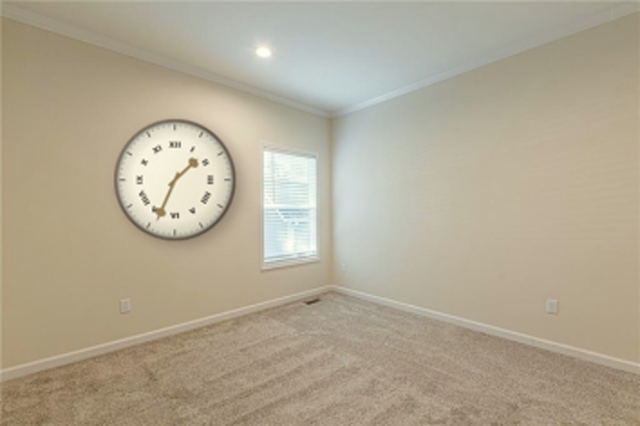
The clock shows 1h34
